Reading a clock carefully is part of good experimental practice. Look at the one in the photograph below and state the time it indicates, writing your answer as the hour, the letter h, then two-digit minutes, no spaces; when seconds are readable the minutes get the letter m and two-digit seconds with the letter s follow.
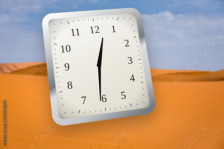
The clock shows 12h31
